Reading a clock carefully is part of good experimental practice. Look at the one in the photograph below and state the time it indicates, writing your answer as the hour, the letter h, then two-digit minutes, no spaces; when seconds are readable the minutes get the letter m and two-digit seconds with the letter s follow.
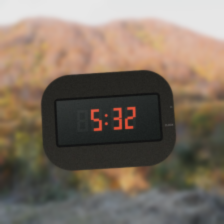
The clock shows 5h32
